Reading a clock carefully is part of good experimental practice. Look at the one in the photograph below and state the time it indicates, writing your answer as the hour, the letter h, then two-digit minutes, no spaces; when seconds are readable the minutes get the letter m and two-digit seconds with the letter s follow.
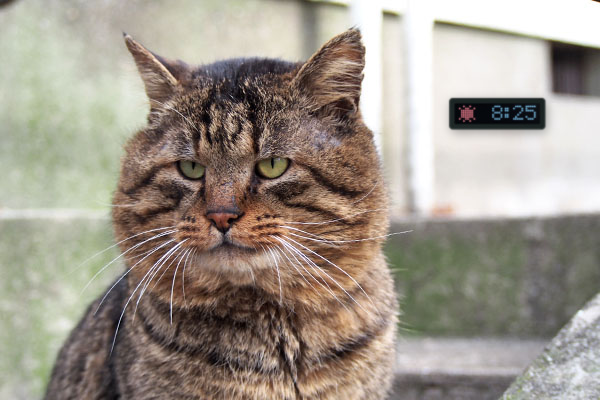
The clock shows 8h25
